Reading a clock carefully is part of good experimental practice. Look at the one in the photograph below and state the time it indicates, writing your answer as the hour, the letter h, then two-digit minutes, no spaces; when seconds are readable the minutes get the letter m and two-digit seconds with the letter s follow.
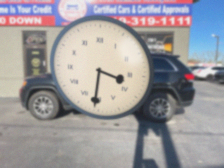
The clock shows 3h31
